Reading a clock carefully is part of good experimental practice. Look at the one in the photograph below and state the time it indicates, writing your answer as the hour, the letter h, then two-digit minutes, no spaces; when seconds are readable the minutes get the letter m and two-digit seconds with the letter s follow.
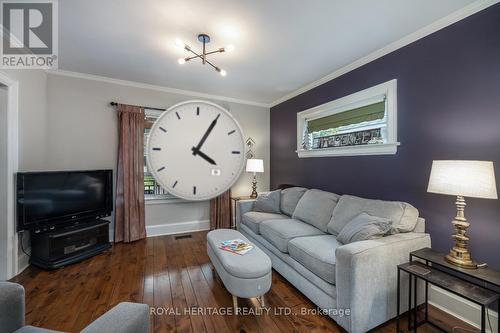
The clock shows 4h05
